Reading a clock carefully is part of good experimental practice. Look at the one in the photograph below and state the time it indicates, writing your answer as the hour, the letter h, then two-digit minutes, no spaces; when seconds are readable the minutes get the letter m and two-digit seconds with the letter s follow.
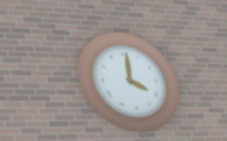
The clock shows 4h01
